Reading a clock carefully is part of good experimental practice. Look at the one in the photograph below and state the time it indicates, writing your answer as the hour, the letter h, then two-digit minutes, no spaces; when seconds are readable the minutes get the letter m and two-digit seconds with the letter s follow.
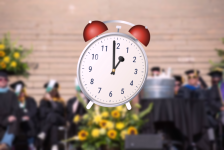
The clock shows 12h59
